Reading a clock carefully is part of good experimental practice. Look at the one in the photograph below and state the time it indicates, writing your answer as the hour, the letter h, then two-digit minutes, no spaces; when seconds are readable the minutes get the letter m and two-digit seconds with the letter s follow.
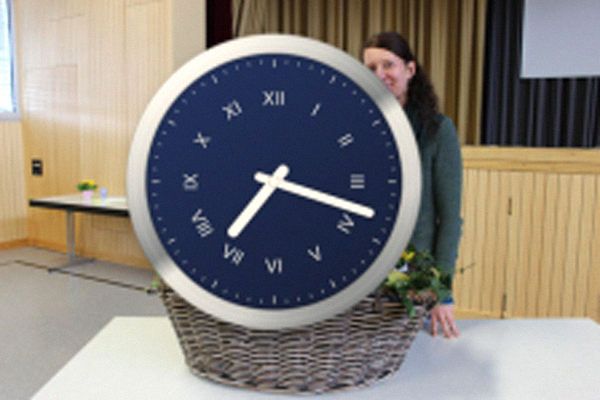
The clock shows 7h18
